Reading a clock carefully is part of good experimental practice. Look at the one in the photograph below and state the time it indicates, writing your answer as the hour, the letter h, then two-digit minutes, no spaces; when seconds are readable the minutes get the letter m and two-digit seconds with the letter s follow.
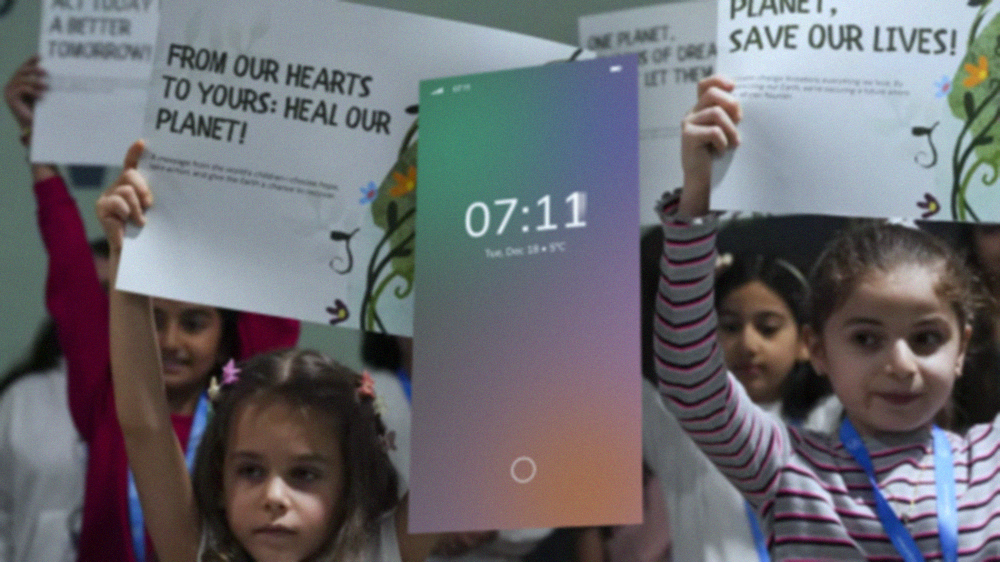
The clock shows 7h11
